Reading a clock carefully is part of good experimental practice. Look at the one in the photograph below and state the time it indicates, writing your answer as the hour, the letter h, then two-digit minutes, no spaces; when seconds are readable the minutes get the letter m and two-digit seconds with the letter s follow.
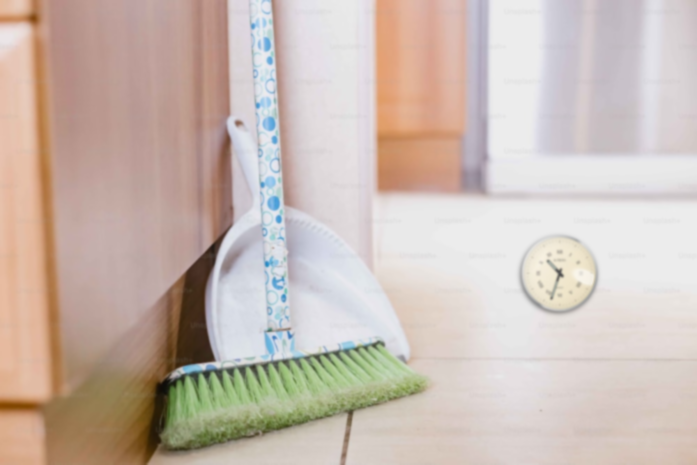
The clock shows 10h33
